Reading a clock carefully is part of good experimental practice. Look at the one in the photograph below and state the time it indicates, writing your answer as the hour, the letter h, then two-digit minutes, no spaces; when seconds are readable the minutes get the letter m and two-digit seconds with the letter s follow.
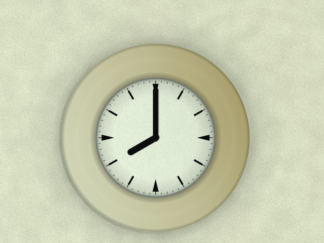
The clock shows 8h00
